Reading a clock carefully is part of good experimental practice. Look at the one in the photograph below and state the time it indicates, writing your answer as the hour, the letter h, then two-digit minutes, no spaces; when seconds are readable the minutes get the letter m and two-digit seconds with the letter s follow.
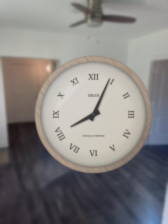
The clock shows 8h04
